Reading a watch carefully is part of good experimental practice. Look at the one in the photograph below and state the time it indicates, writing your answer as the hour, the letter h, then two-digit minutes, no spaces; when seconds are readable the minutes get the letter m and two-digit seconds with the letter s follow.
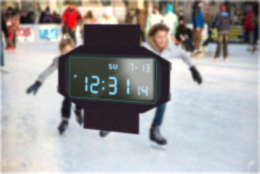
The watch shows 12h31m14s
